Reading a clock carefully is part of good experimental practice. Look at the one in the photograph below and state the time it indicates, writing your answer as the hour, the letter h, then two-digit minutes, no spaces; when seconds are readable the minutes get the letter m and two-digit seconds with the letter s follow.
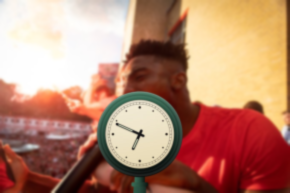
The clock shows 6h49
